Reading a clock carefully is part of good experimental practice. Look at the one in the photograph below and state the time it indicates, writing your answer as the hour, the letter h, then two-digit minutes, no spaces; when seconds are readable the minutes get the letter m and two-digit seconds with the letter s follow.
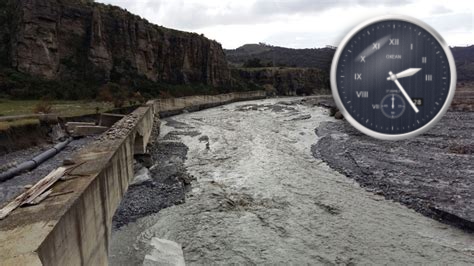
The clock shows 2h24
